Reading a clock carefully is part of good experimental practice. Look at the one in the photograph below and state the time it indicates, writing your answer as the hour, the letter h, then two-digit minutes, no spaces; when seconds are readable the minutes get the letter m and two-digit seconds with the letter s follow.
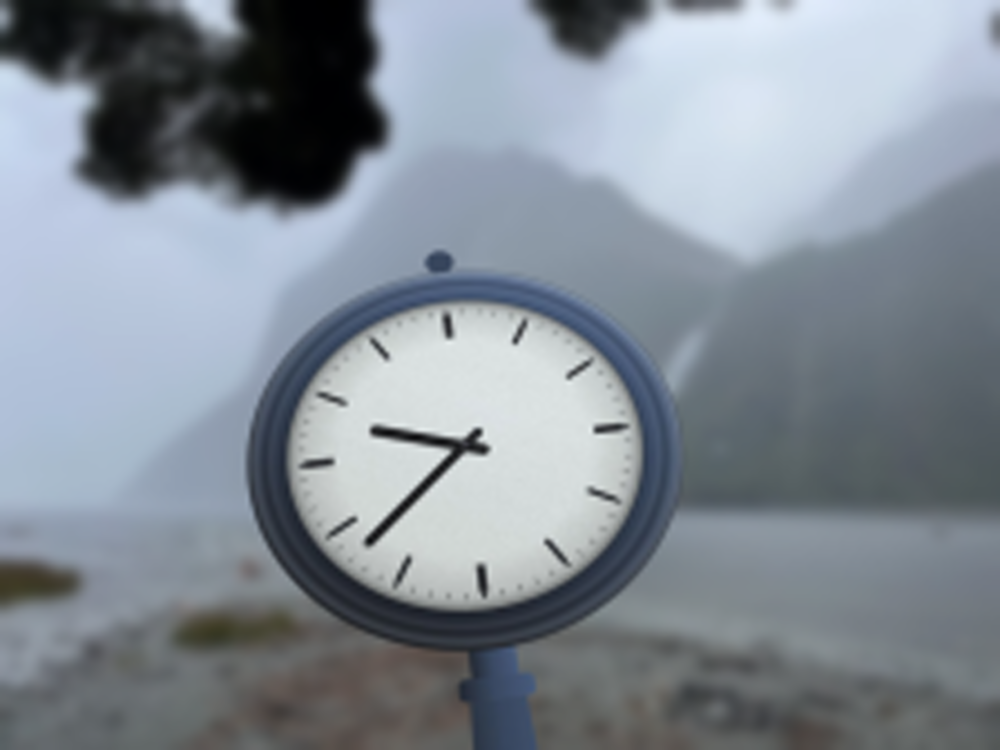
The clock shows 9h38
